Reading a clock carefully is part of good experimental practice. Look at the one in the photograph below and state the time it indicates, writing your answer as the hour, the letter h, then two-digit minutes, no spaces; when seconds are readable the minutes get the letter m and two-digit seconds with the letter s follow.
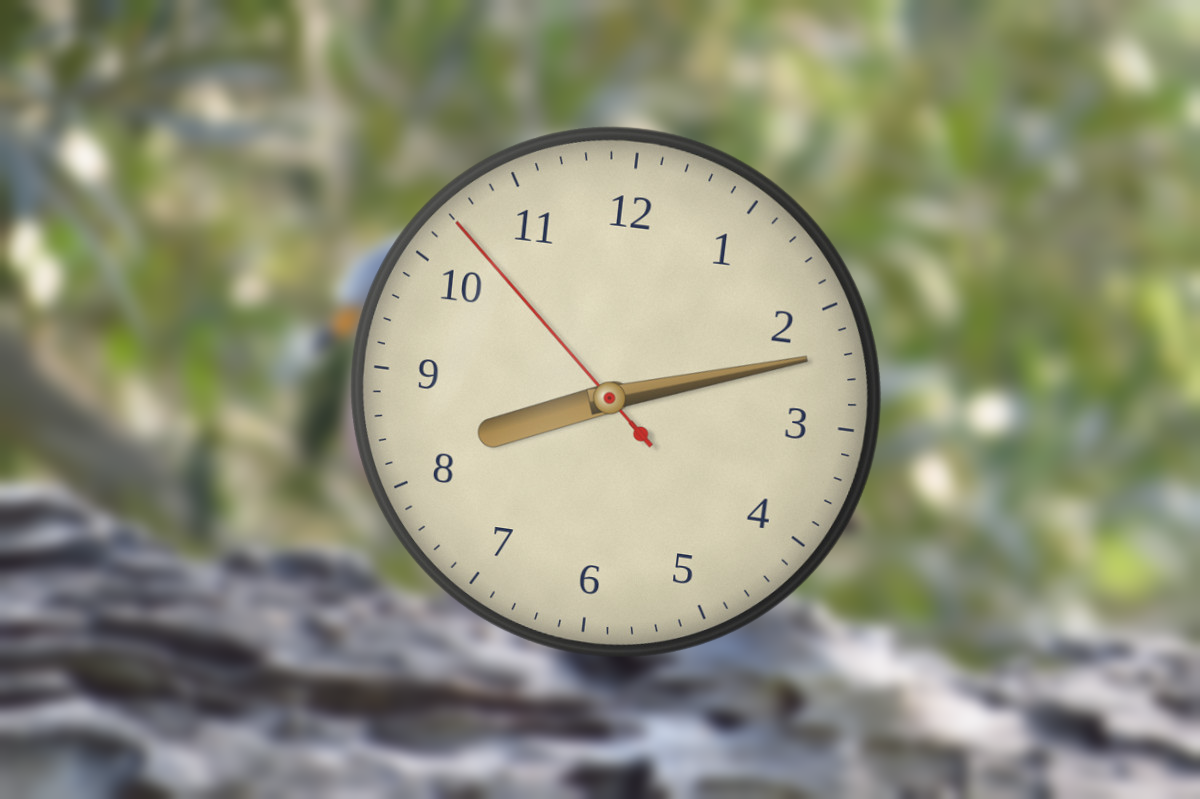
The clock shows 8h11m52s
